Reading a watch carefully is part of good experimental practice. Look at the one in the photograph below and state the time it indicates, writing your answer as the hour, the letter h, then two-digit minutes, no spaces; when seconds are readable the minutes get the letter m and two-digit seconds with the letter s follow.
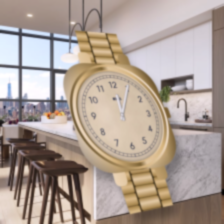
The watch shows 12h05
